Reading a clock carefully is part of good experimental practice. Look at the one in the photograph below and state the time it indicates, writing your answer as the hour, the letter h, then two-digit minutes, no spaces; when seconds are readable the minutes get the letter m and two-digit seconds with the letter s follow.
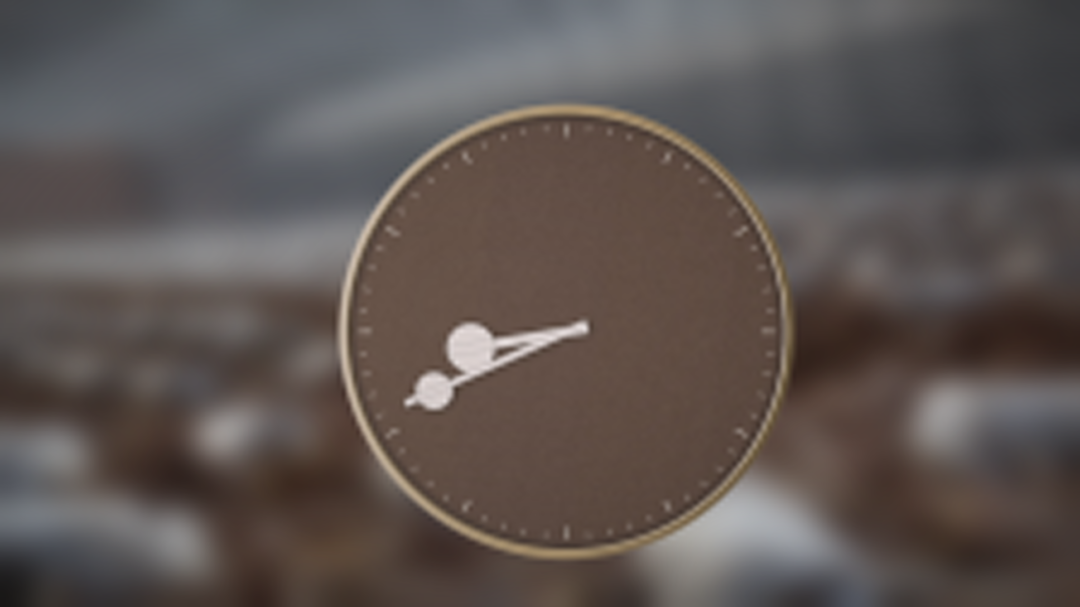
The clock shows 8h41
